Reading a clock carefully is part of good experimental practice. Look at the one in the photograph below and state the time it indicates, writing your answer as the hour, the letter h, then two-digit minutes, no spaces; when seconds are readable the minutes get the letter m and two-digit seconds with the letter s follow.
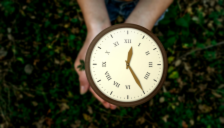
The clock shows 12h25
